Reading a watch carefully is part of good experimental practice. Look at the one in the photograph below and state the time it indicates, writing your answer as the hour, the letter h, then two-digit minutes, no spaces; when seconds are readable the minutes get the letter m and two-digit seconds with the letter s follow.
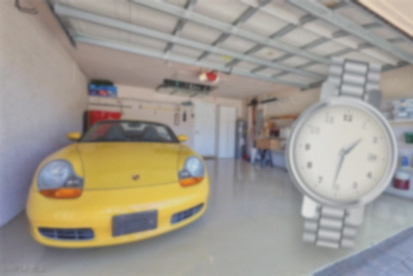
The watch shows 1h31
